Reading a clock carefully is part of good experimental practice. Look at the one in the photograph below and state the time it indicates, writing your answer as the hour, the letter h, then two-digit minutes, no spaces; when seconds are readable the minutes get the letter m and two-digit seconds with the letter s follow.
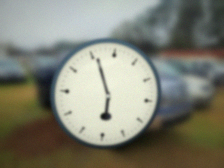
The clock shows 5h56
